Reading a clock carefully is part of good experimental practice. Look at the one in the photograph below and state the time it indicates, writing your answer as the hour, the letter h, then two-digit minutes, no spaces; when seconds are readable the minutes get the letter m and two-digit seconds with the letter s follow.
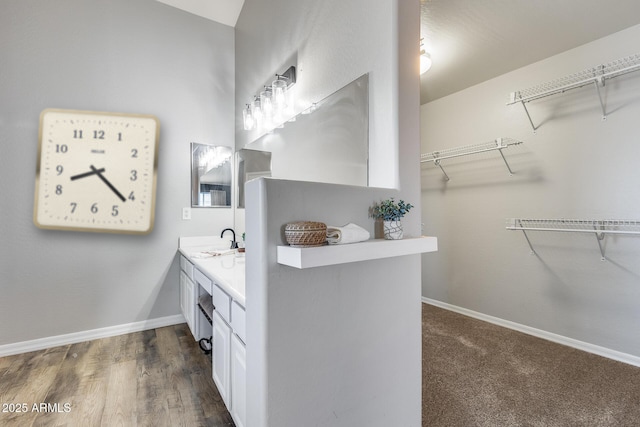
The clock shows 8h22
